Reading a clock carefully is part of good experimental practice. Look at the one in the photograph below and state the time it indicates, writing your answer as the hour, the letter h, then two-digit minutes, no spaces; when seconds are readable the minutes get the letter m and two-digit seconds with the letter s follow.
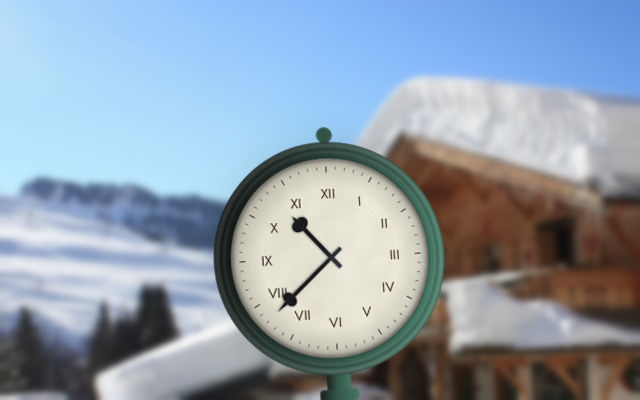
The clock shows 10h38
